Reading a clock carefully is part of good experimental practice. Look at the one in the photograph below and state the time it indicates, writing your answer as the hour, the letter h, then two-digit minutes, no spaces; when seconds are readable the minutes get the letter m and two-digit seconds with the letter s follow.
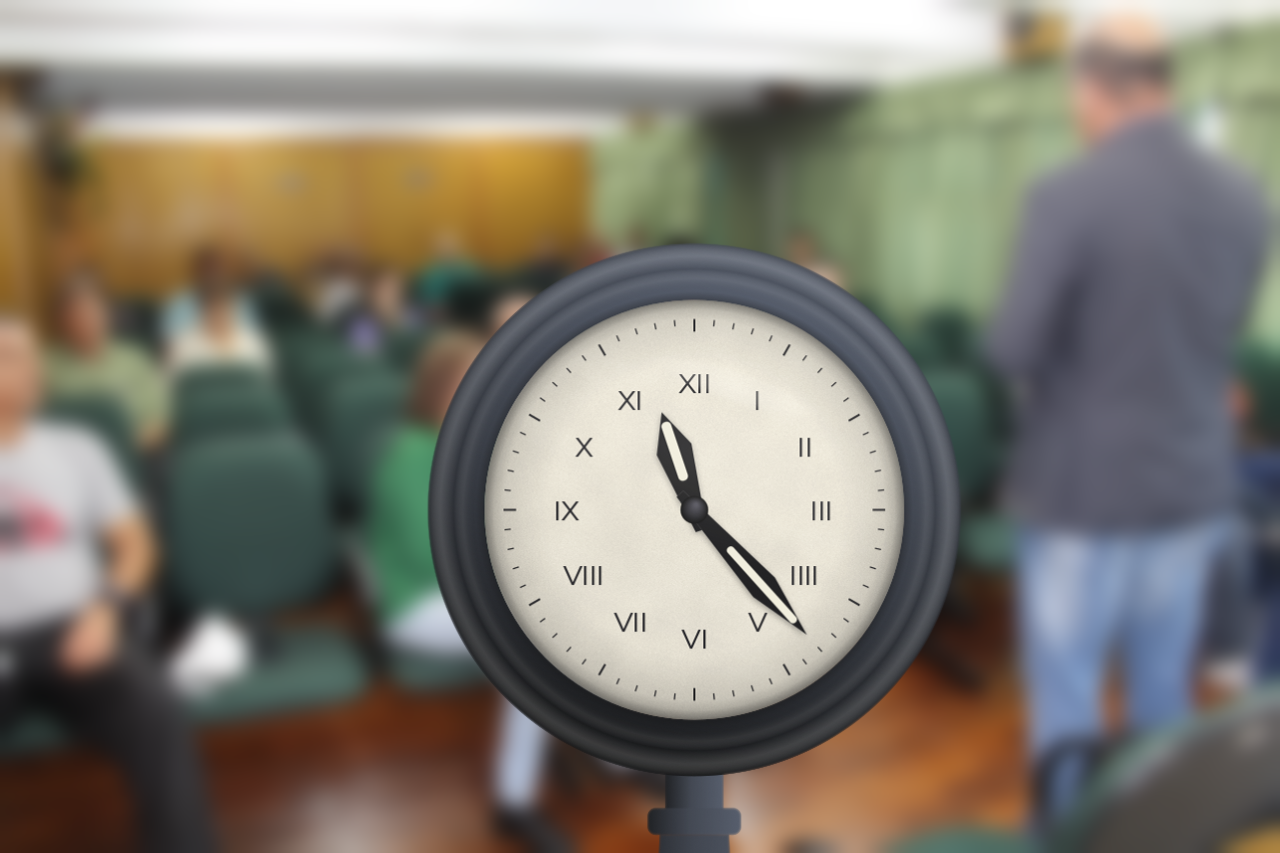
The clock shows 11h23
